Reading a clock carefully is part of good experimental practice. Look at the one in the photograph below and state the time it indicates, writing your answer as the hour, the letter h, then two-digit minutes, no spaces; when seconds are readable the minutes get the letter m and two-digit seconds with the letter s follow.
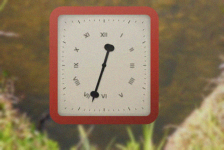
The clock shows 12h33
